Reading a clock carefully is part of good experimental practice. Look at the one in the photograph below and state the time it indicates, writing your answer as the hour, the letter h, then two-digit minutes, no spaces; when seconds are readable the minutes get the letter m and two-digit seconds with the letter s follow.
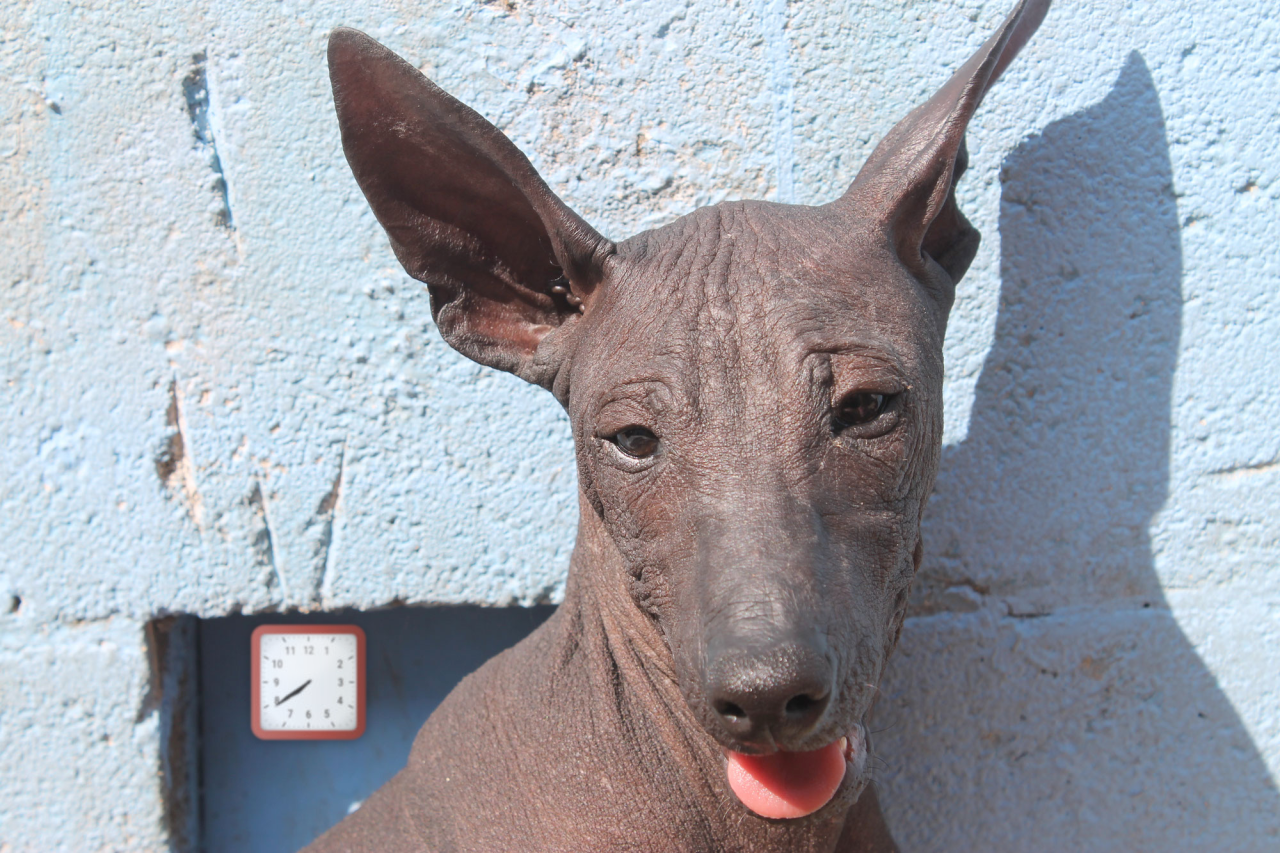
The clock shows 7h39
